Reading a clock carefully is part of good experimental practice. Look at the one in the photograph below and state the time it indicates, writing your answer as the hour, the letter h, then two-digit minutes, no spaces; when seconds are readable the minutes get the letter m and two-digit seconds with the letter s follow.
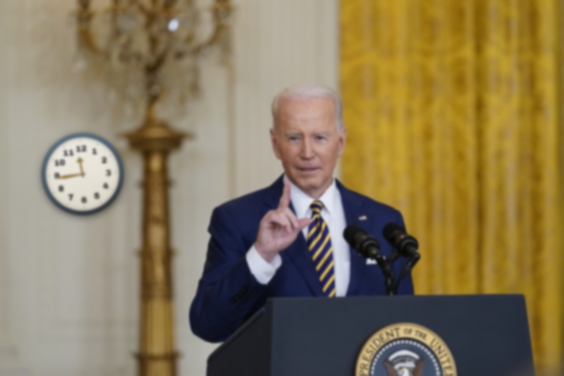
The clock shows 11h44
